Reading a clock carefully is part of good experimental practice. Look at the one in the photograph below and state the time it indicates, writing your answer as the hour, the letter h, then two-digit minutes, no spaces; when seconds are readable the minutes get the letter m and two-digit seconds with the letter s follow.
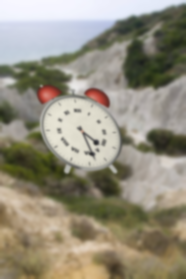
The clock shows 4h28
